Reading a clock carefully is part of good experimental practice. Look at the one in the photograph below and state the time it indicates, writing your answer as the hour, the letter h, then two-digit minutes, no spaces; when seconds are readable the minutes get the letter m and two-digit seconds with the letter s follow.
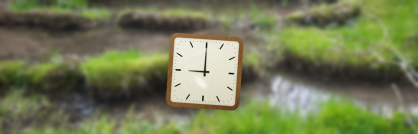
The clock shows 9h00
